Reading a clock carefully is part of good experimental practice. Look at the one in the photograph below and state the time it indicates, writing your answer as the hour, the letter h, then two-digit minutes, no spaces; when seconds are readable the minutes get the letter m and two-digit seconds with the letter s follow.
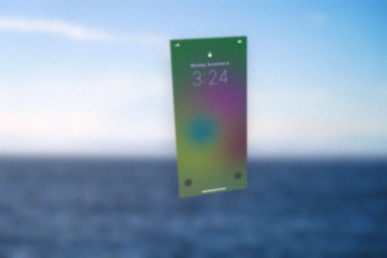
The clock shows 3h24
